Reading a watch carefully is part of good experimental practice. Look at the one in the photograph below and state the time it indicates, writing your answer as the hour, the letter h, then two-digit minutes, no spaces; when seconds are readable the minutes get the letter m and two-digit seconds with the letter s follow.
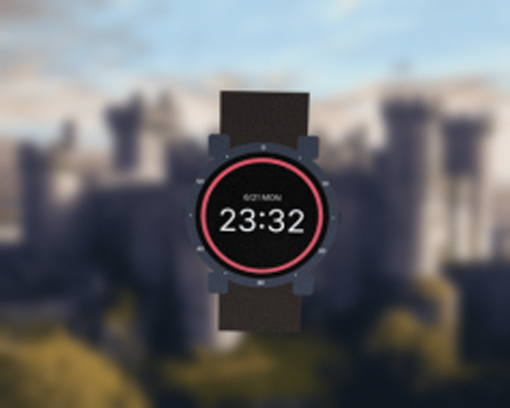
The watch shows 23h32
